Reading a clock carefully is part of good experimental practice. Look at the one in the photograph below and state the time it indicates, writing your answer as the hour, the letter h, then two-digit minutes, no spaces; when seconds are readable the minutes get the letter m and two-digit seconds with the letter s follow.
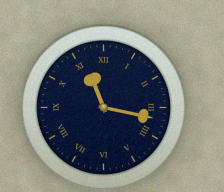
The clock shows 11h17
